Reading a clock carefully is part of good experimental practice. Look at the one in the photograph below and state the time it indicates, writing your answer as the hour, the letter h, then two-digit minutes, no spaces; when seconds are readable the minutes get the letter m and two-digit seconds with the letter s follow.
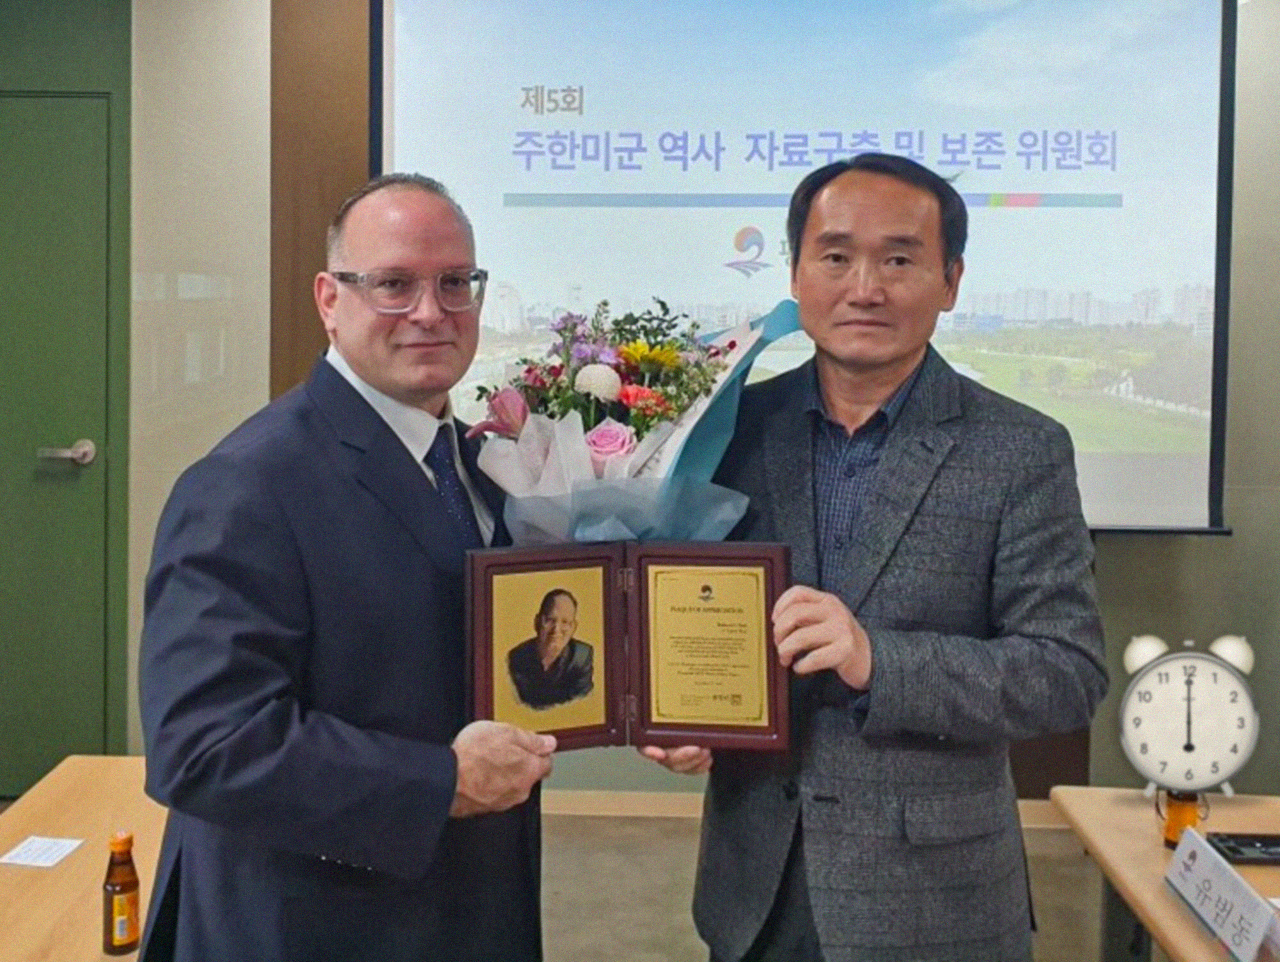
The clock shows 6h00
